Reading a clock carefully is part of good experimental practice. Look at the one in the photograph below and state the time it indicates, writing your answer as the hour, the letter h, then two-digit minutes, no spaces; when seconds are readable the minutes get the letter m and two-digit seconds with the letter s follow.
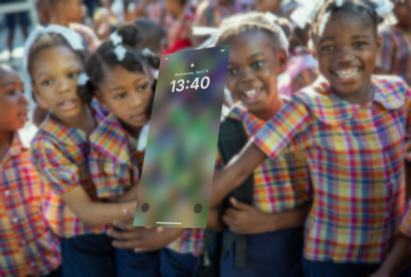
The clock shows 13h40
